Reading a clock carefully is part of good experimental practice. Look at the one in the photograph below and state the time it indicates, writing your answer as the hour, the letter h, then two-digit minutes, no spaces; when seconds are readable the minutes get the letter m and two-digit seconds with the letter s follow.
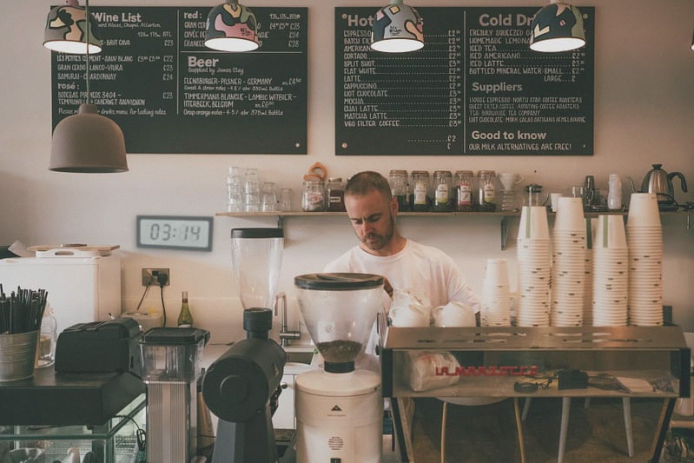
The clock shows 3h14
